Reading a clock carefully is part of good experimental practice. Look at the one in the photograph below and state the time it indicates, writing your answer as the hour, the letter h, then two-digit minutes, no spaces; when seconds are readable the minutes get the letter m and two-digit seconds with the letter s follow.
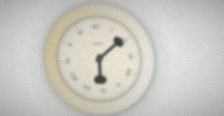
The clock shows 6h09
